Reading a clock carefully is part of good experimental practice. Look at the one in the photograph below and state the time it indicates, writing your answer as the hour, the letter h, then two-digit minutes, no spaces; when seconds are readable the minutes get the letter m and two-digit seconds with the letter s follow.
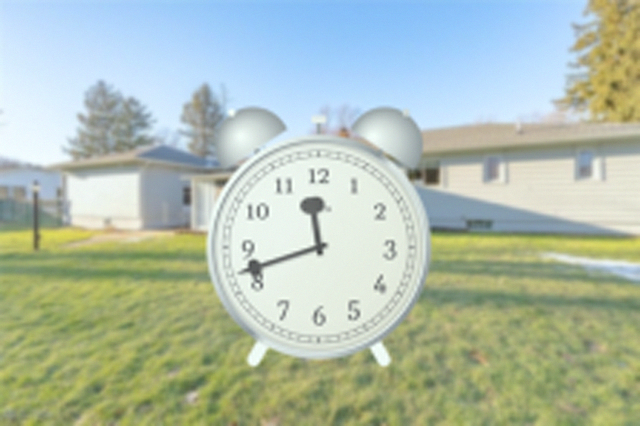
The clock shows 11h42
